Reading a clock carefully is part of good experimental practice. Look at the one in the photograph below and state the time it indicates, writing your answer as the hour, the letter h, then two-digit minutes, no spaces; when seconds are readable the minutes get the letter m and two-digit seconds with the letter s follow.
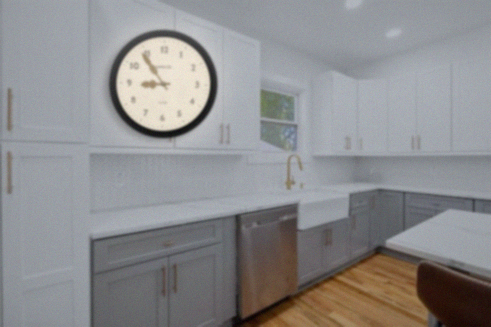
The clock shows 8h54
